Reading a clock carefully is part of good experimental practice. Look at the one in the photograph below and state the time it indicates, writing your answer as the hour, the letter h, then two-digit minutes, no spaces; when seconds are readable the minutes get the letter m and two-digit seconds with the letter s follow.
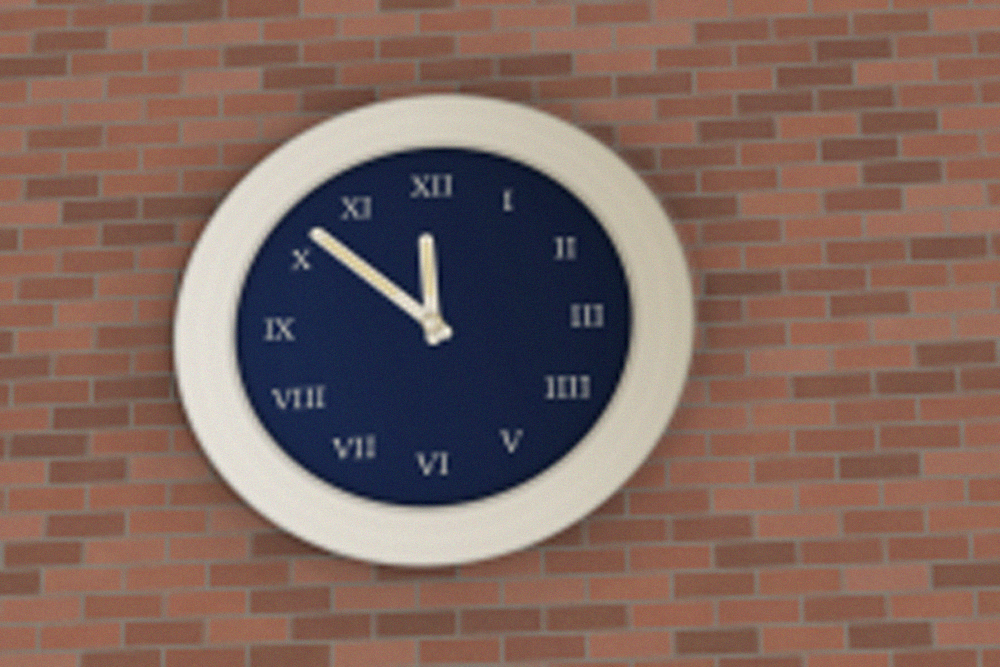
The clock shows 11h52
